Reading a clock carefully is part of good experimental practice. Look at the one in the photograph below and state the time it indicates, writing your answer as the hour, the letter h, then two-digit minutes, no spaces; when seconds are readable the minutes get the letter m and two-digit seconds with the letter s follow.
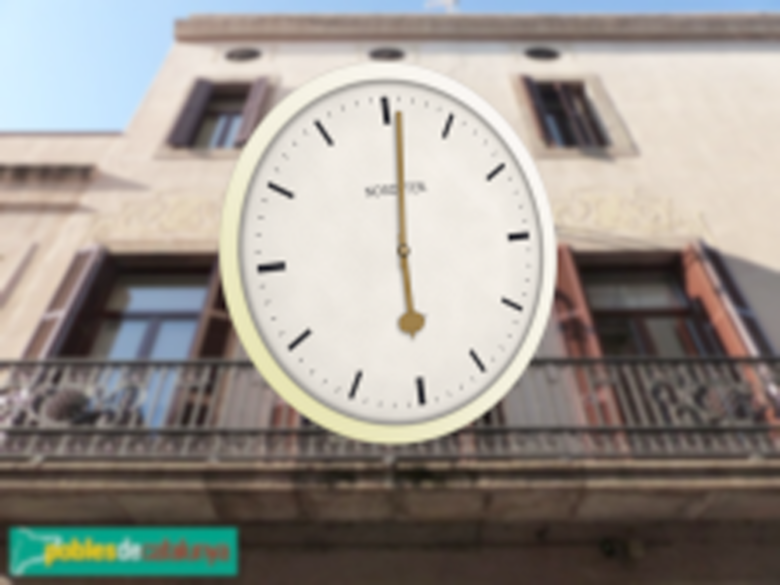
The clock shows 6h01
